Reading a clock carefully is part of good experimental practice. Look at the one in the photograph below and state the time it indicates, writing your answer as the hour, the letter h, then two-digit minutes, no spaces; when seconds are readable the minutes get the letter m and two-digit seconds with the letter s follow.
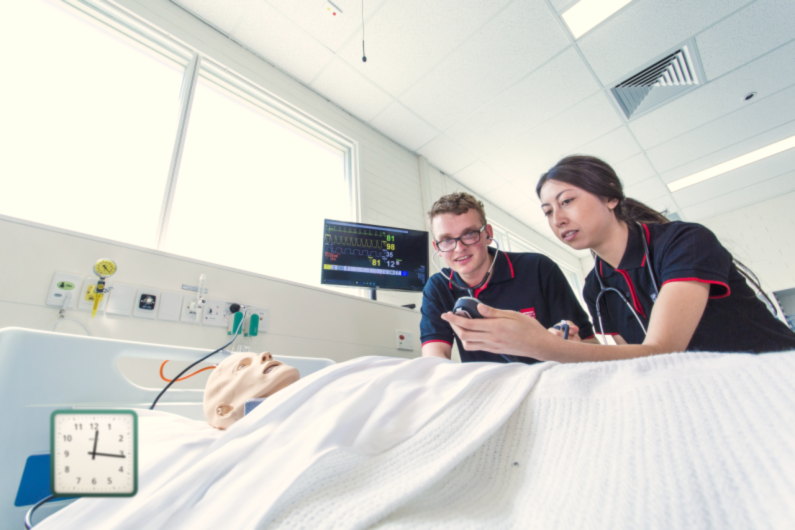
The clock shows 12h16
